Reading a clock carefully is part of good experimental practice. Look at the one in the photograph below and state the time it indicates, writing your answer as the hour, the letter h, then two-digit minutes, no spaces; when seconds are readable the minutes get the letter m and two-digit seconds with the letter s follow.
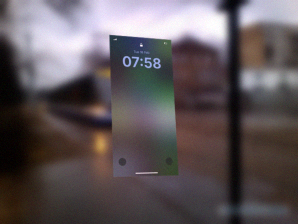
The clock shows 7h58
